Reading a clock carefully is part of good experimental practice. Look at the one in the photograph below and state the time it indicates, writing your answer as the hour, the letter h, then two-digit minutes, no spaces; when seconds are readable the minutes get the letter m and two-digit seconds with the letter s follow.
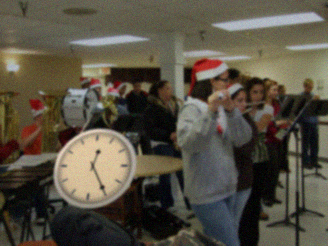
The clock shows 12h25
